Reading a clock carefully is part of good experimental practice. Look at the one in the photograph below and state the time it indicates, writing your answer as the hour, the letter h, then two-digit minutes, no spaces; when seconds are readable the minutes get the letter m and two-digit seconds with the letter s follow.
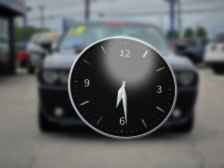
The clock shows 6h29
